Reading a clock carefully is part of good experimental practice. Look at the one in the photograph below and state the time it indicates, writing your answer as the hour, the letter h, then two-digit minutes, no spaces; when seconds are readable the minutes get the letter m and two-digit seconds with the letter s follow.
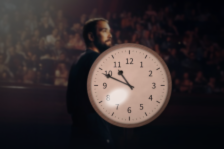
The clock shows 10h49
